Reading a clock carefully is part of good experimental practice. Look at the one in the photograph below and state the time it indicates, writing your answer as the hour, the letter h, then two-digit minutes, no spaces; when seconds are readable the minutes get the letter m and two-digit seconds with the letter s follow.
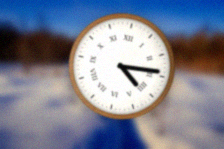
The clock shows 4h14
